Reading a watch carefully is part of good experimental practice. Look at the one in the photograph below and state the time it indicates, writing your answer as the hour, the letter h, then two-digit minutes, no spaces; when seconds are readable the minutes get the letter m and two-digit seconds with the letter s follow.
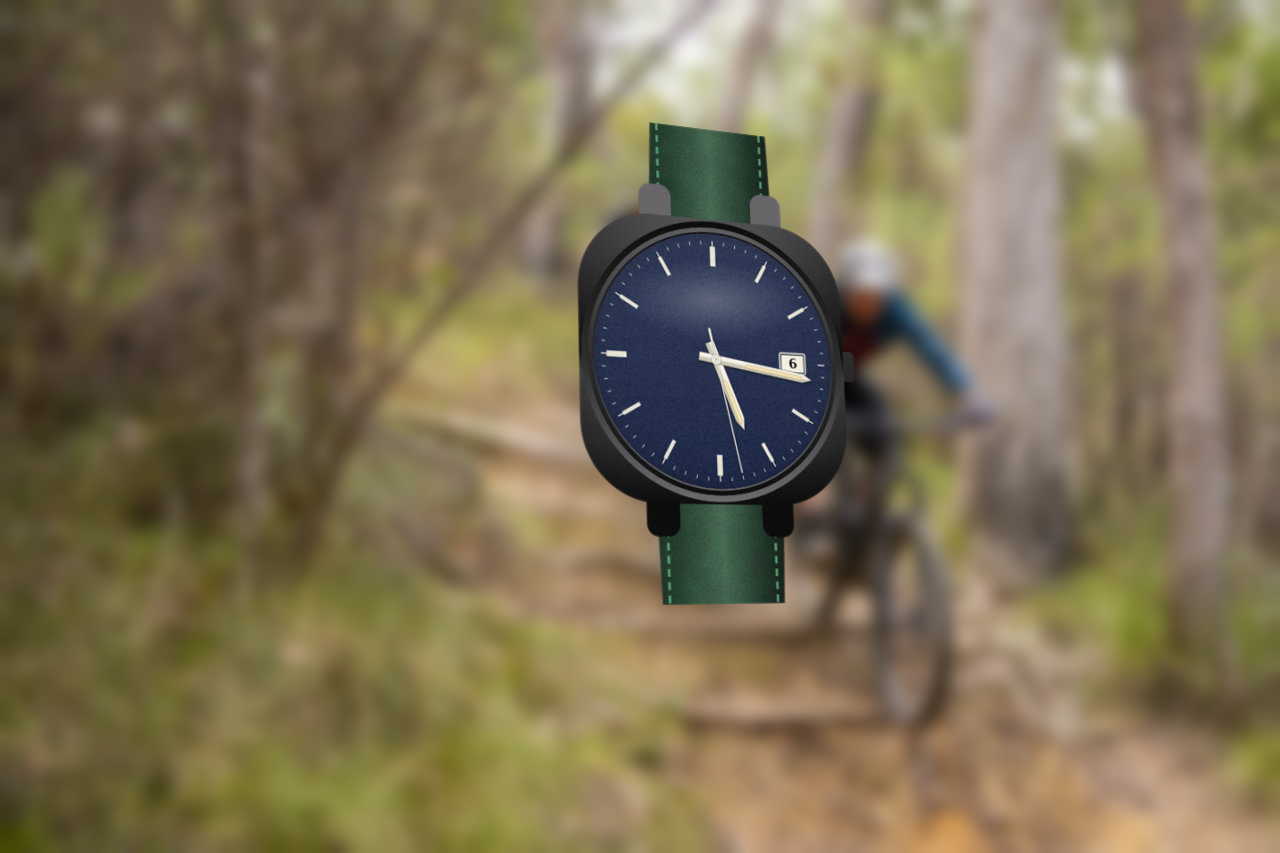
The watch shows 5h16m28s
